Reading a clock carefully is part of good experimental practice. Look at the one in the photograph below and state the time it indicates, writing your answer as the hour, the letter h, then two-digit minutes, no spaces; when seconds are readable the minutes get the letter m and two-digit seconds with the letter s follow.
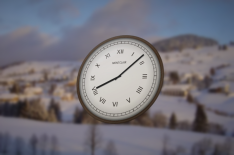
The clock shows 8h08
